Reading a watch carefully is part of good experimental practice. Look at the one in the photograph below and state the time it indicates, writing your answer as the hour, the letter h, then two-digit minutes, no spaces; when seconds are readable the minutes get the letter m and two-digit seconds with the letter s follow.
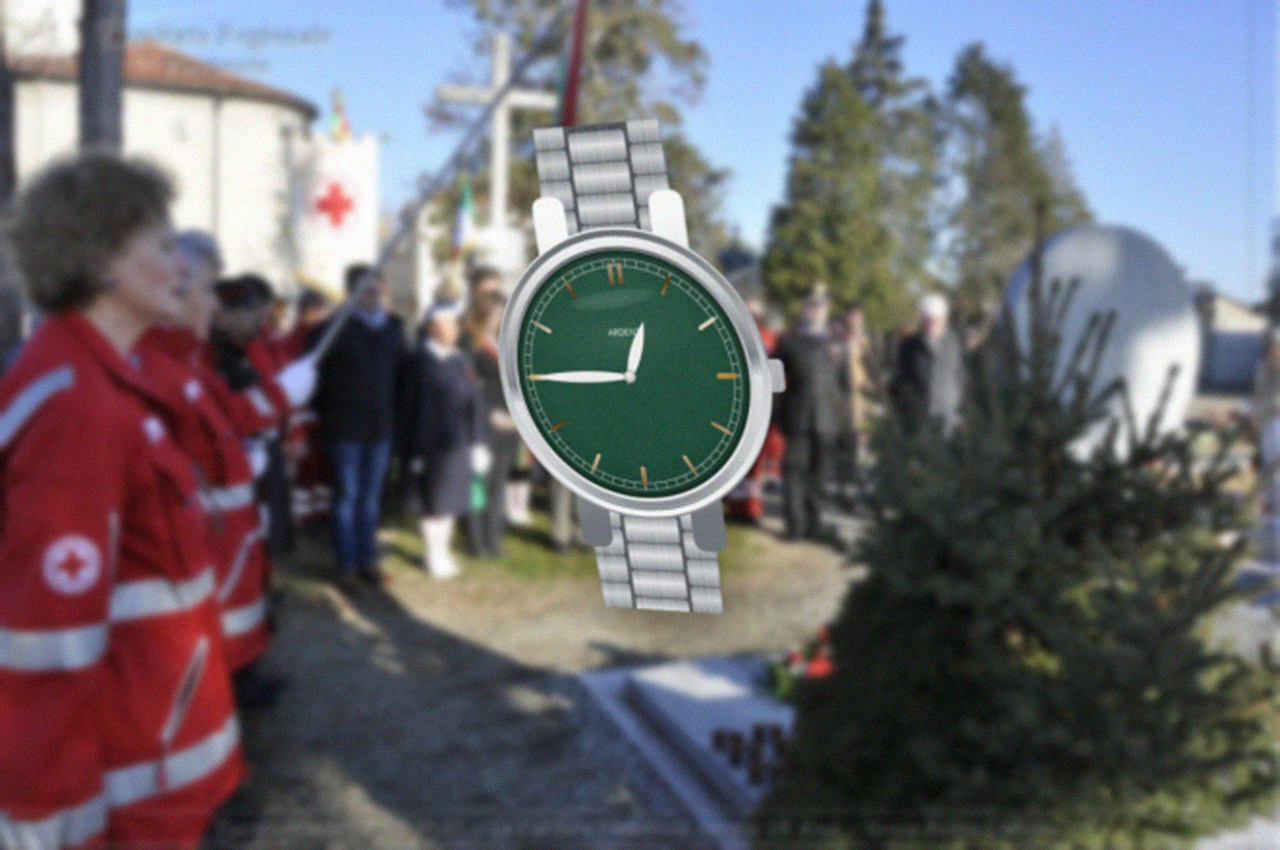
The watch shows 12h45
